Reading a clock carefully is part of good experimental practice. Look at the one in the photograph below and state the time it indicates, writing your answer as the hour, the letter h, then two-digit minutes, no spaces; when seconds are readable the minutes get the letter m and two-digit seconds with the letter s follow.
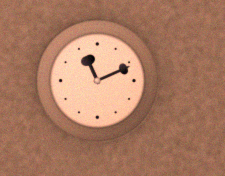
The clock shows 11h11
